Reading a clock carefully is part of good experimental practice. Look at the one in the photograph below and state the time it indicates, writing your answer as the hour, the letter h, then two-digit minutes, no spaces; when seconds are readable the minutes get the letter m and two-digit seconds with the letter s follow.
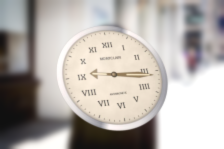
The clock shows 9h16
